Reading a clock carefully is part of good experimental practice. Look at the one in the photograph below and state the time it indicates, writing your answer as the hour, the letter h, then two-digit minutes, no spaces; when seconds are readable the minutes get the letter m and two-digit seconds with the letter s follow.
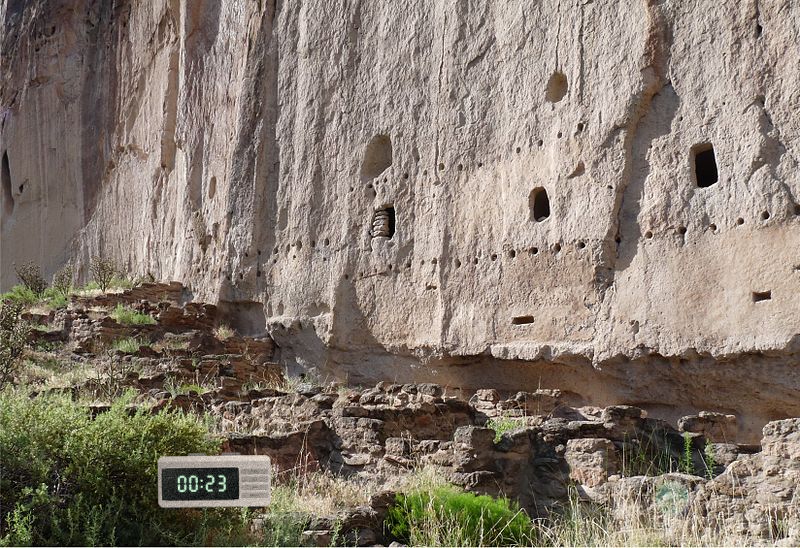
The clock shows 0h23
